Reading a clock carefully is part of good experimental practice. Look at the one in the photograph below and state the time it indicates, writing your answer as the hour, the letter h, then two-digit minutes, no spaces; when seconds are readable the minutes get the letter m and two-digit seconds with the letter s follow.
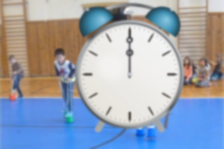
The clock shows 12h00
